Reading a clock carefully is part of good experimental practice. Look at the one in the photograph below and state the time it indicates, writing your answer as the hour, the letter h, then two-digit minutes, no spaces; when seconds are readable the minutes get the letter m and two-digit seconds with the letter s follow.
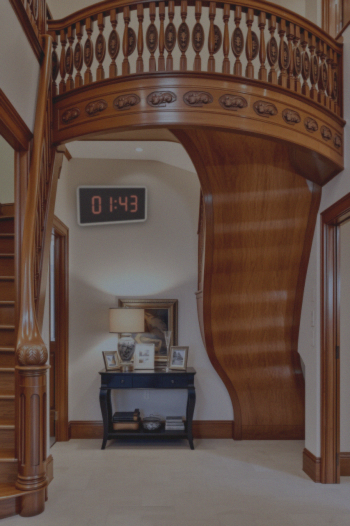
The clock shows 1h43
